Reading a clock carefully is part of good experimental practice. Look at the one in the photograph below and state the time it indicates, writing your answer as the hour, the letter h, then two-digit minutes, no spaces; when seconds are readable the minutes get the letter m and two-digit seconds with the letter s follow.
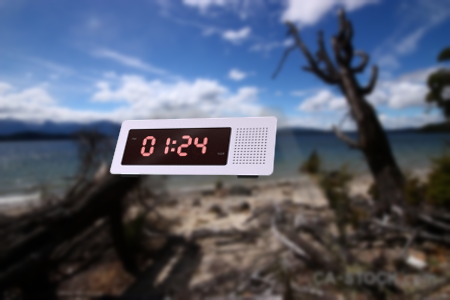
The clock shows 1h24
